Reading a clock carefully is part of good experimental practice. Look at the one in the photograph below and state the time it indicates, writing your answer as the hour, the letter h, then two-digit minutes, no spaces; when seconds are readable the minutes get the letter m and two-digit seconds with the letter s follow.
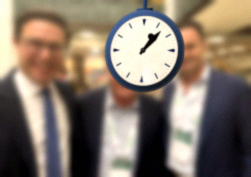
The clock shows 1h07
